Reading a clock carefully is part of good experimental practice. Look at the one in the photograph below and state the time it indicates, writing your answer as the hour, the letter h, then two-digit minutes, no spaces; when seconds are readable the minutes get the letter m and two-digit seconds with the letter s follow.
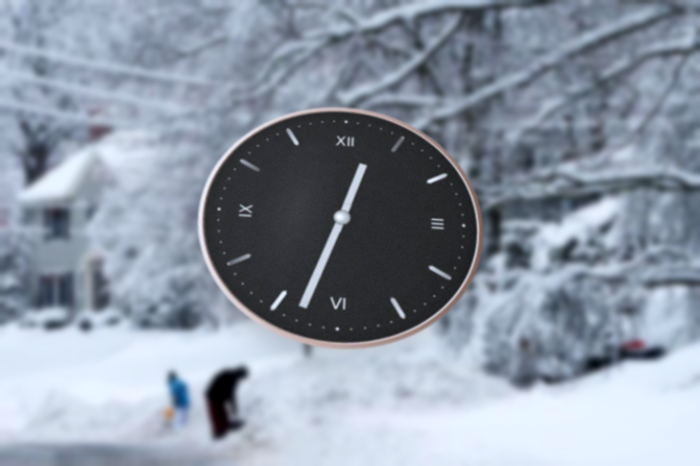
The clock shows 12h33
